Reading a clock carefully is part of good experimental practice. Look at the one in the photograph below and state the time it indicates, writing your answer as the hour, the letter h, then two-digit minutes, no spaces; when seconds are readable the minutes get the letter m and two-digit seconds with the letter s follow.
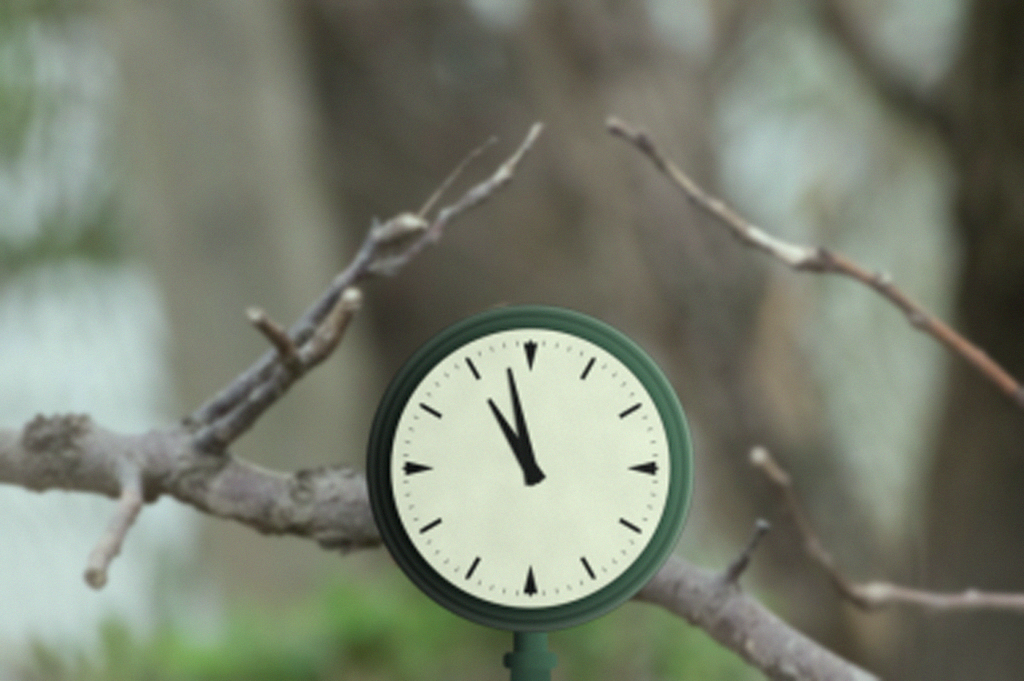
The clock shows 10h58
